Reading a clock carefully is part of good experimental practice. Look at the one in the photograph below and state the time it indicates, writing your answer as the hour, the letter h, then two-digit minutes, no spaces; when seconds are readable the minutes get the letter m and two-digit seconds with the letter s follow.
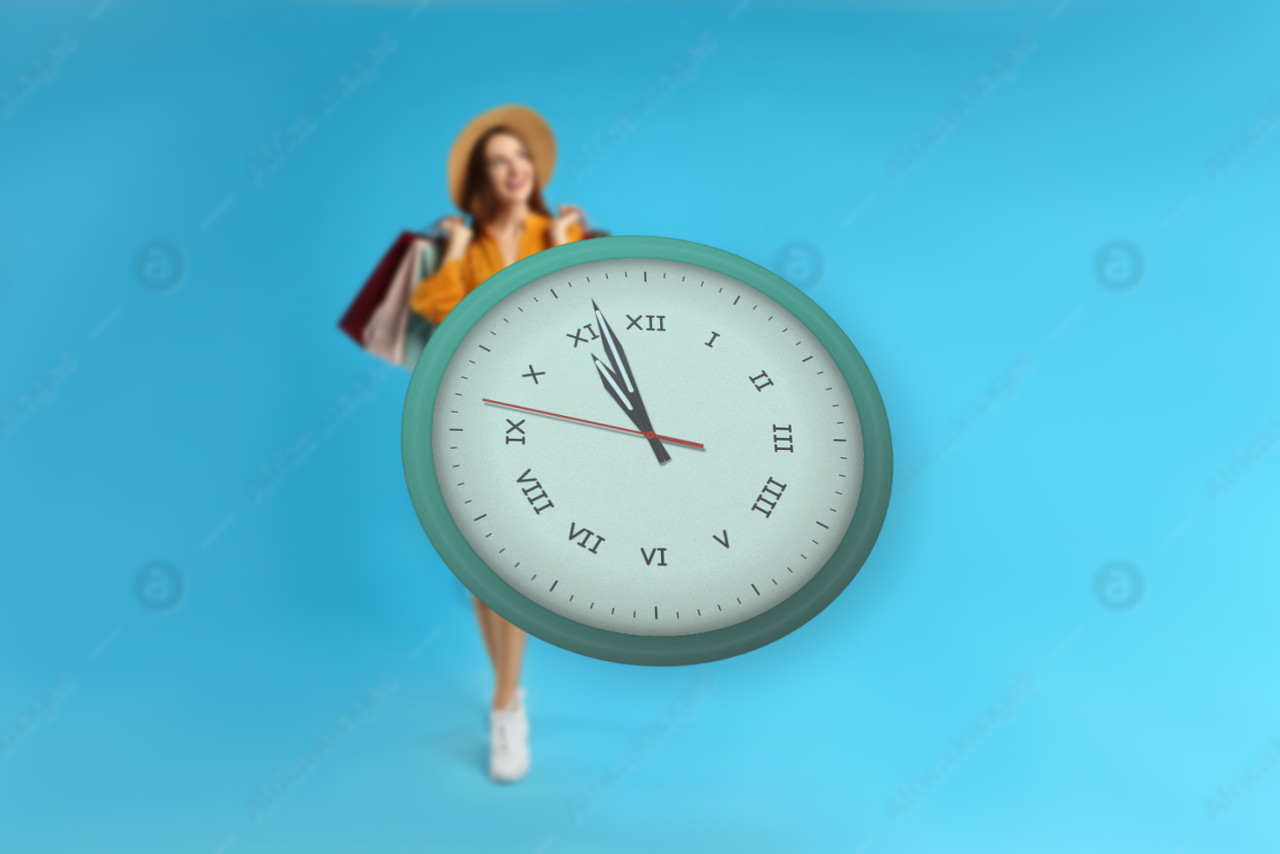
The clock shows 10h56m47s
